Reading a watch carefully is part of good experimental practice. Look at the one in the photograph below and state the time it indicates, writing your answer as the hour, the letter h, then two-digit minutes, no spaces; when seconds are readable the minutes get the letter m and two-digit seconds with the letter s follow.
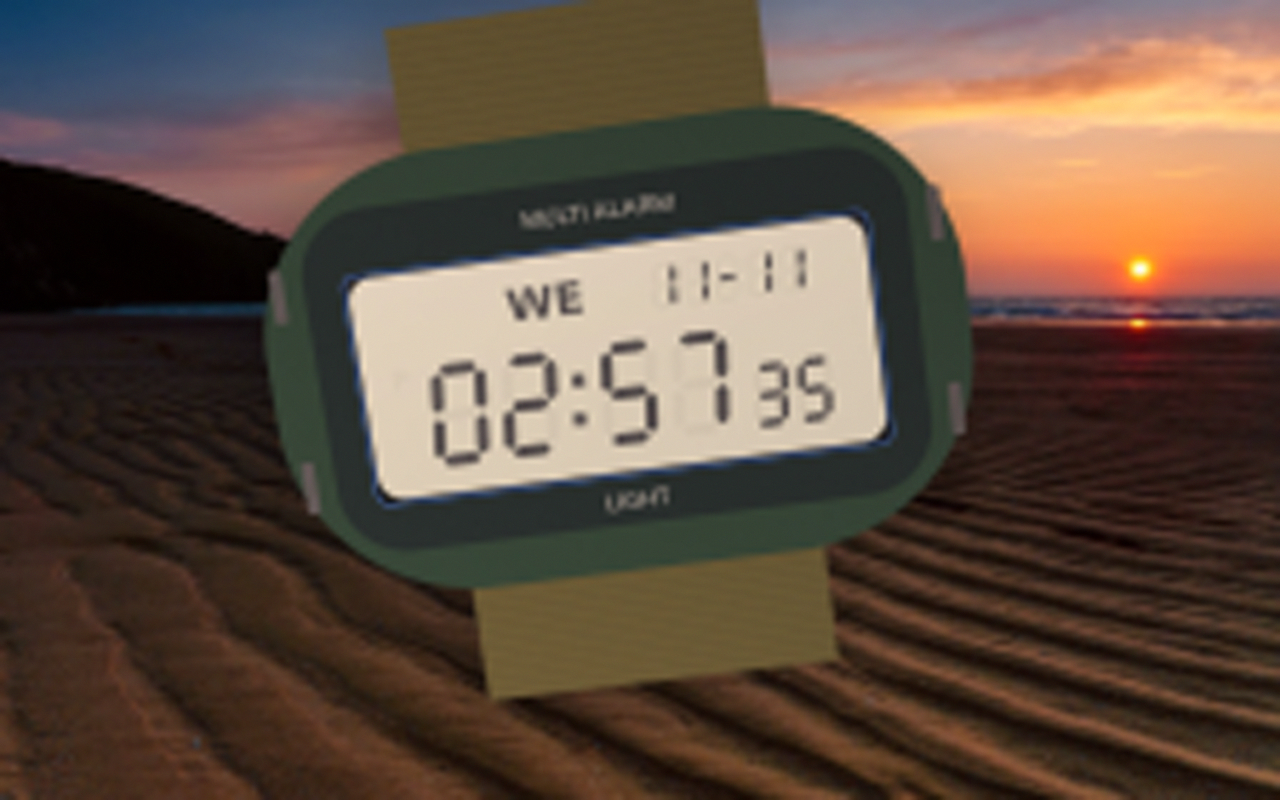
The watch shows 2h57m35s
